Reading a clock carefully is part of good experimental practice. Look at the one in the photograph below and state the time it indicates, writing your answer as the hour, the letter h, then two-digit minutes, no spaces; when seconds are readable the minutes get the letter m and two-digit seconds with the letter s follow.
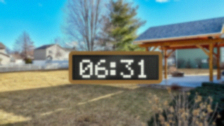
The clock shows 6h31
